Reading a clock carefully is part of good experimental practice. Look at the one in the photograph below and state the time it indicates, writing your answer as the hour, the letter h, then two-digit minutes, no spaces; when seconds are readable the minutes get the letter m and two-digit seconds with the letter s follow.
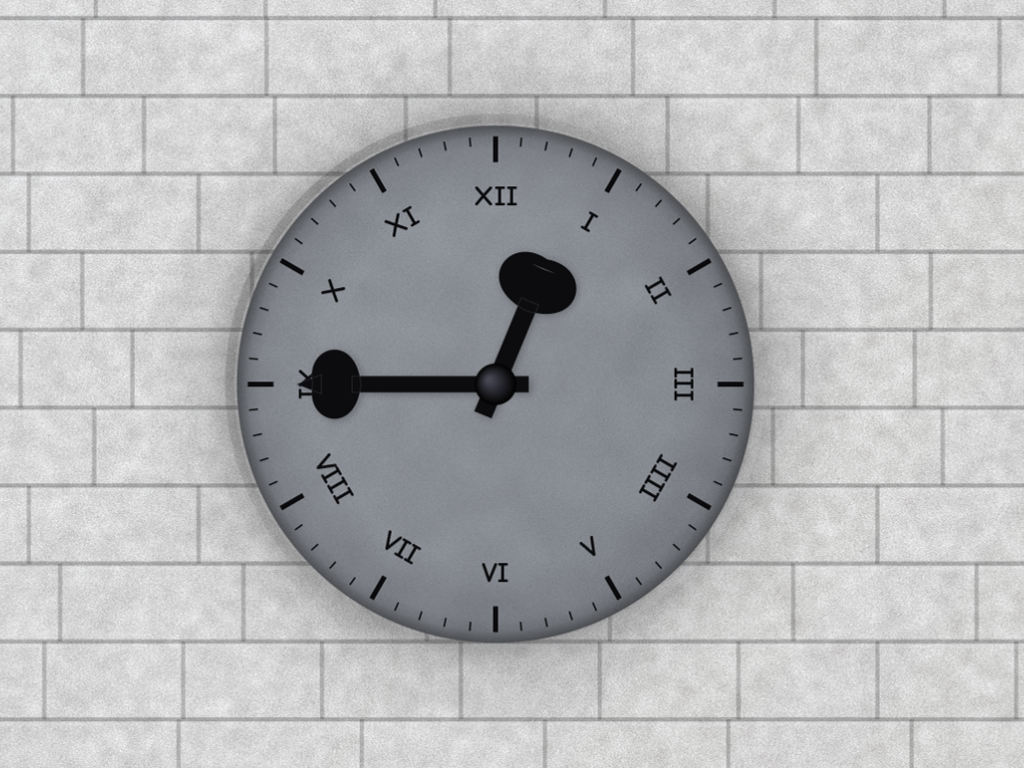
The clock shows 12h45
